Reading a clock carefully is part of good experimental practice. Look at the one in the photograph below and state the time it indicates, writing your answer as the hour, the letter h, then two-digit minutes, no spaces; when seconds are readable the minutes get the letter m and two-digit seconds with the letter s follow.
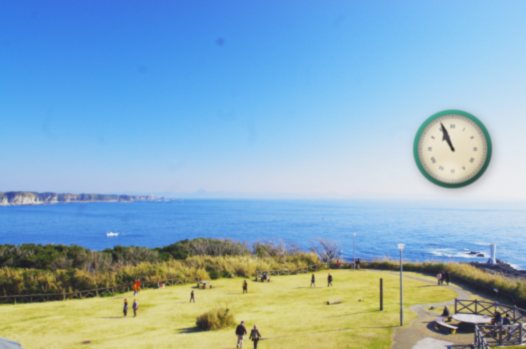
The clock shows 10h56
